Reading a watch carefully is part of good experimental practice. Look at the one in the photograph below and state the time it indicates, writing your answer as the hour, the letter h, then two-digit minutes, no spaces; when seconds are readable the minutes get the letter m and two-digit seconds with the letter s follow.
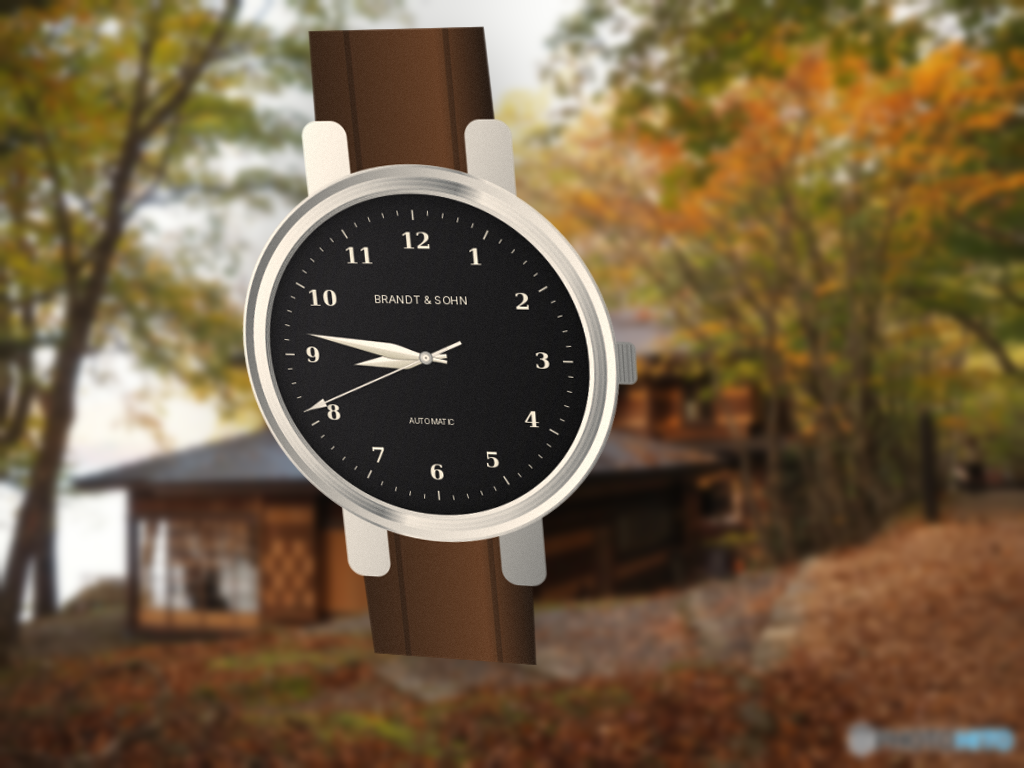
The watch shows 8h46m41s
